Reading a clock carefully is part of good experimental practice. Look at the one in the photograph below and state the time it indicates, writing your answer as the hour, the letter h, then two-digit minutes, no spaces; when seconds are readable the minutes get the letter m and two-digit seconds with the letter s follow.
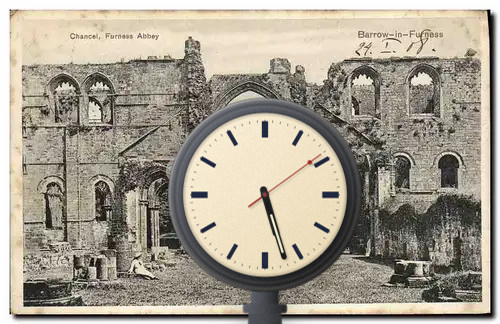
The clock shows 5h27m09s
